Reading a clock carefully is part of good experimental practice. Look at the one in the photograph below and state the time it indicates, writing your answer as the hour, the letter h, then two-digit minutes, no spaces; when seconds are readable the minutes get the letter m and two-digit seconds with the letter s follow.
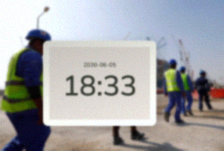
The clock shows 18h33
